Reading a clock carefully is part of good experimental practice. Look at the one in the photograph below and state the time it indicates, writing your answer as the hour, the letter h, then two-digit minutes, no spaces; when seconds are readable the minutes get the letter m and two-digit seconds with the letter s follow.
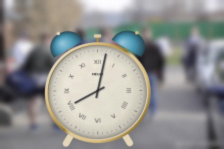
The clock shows 8h02
